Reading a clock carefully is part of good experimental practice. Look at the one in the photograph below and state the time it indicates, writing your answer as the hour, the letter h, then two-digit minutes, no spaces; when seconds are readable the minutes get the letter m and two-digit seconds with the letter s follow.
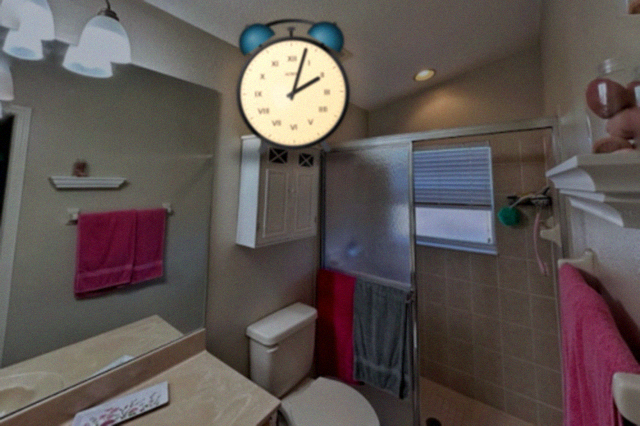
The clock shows 2h03
